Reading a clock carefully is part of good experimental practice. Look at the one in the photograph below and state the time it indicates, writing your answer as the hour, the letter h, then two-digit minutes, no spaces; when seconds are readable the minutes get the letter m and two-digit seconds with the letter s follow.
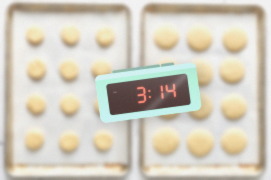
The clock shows 3h14
